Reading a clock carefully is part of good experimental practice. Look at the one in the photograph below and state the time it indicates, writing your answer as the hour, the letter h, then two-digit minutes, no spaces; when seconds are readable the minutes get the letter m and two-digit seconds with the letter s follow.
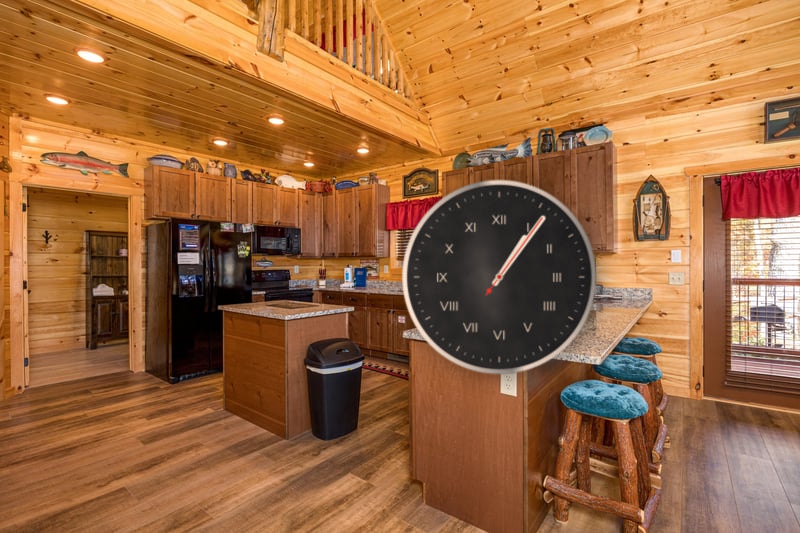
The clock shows 1h06m06s
